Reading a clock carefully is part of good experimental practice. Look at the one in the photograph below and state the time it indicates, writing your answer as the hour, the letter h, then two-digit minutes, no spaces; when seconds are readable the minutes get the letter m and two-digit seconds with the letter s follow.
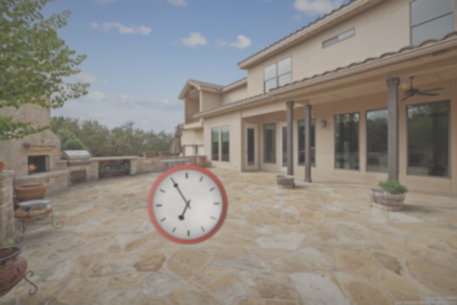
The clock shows 6h55
